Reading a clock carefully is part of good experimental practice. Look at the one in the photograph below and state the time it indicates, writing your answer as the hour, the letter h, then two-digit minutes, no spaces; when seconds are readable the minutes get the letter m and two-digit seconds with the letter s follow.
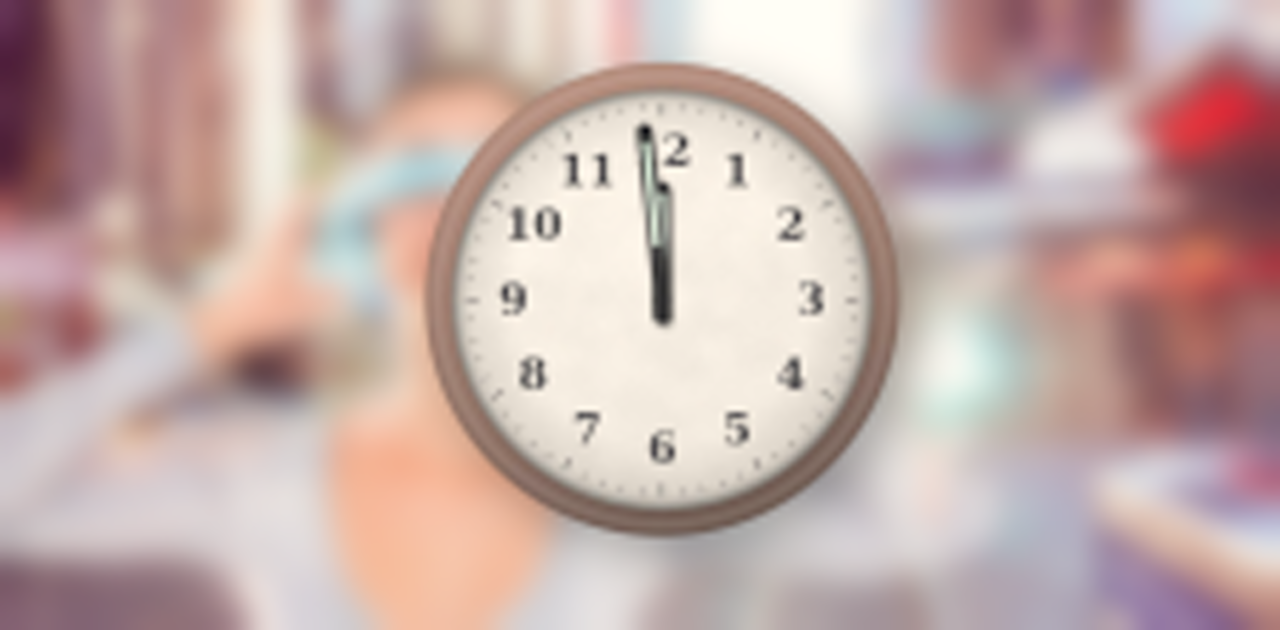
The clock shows 11h59
